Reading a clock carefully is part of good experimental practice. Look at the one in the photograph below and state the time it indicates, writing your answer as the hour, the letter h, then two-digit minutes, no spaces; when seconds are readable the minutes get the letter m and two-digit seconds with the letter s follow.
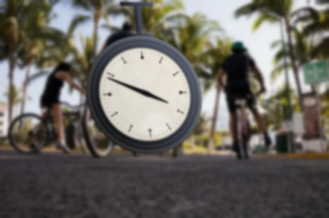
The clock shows 3h49
